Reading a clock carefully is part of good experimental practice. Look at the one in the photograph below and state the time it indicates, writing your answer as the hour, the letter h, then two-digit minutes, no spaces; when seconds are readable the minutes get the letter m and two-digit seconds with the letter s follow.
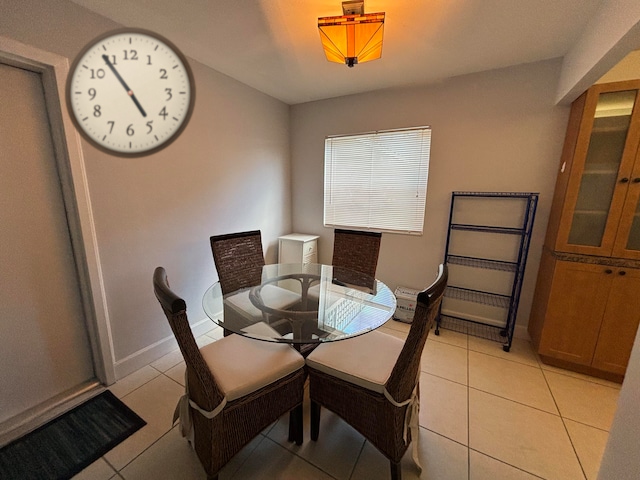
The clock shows 4h54
